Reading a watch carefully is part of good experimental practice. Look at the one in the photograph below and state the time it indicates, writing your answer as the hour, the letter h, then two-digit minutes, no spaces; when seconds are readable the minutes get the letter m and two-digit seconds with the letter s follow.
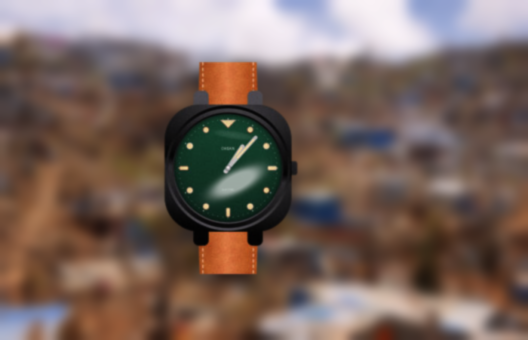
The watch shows 1h07
